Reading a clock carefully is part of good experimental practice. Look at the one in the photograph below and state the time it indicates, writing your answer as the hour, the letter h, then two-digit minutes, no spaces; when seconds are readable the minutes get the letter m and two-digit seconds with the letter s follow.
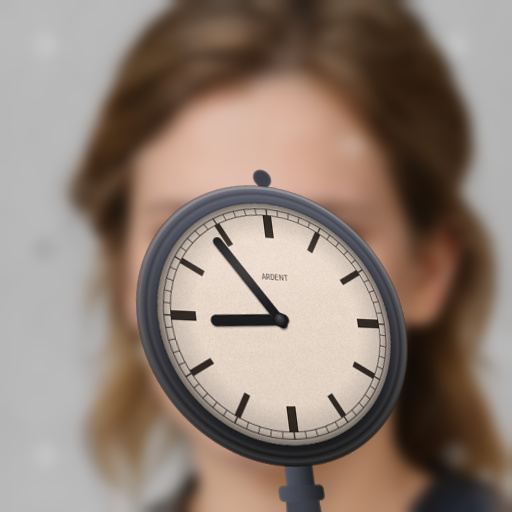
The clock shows 8h54
